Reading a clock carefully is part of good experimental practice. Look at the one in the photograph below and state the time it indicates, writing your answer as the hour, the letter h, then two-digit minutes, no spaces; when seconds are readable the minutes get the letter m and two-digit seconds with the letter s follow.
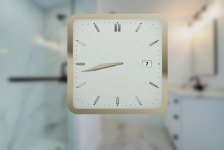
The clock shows 8h43
